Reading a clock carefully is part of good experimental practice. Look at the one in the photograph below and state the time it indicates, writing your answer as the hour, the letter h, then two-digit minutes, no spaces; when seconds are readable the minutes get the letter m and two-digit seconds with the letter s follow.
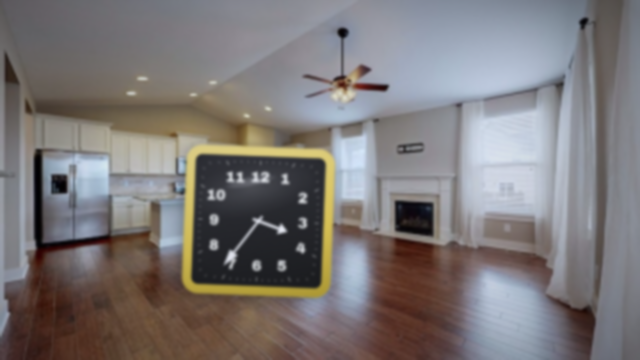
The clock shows 3h36
